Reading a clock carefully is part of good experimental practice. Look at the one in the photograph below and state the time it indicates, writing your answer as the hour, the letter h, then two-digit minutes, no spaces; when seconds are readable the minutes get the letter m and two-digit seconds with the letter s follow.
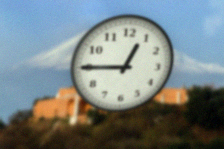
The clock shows 12h45
